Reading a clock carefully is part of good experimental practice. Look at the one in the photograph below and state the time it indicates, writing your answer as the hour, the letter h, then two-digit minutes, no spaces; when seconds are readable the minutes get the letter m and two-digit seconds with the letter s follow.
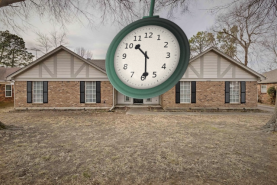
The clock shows 10h29
